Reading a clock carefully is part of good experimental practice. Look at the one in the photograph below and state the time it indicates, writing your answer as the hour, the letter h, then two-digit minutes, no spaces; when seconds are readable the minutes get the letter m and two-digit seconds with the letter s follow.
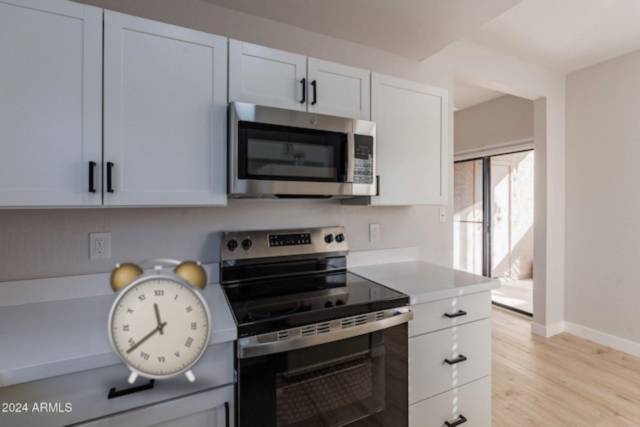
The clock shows 11h39
